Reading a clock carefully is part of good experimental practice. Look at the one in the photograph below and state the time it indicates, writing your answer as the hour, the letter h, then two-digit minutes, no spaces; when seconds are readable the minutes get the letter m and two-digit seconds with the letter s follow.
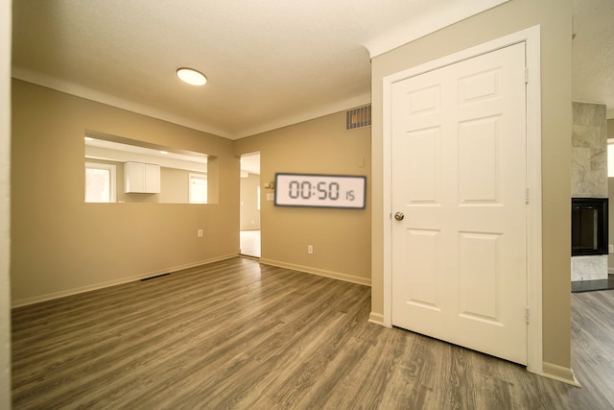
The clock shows 0h50
